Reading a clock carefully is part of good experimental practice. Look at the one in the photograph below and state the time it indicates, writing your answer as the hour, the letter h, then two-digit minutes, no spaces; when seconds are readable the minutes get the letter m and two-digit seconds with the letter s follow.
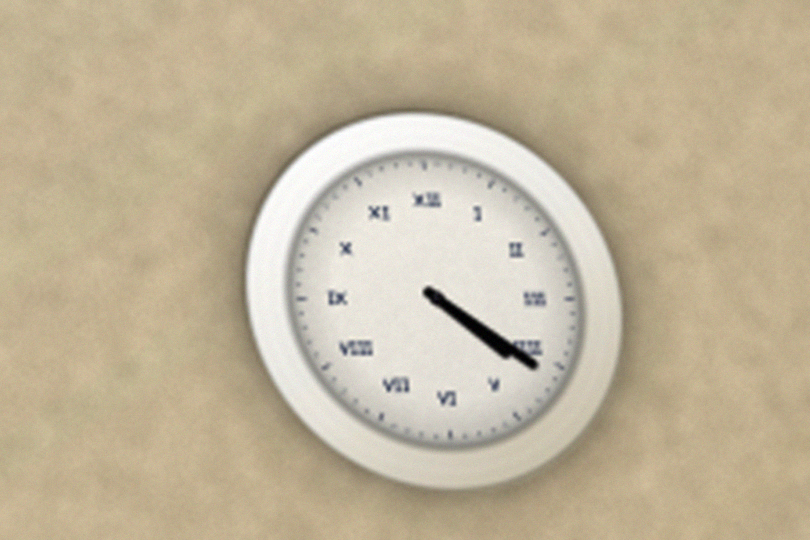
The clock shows 4h21
